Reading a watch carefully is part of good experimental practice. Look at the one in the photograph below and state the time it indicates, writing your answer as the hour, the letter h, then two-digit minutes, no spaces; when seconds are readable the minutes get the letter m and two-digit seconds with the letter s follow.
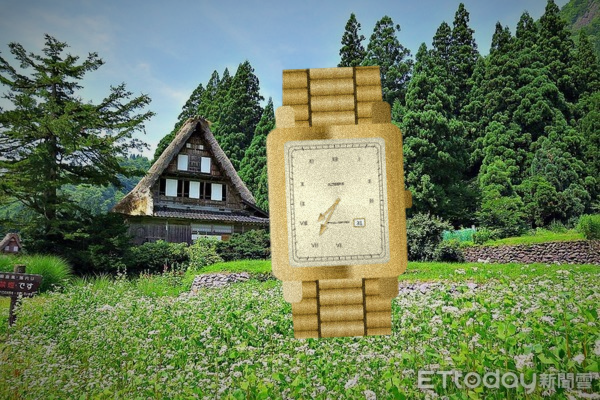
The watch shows 7h35
